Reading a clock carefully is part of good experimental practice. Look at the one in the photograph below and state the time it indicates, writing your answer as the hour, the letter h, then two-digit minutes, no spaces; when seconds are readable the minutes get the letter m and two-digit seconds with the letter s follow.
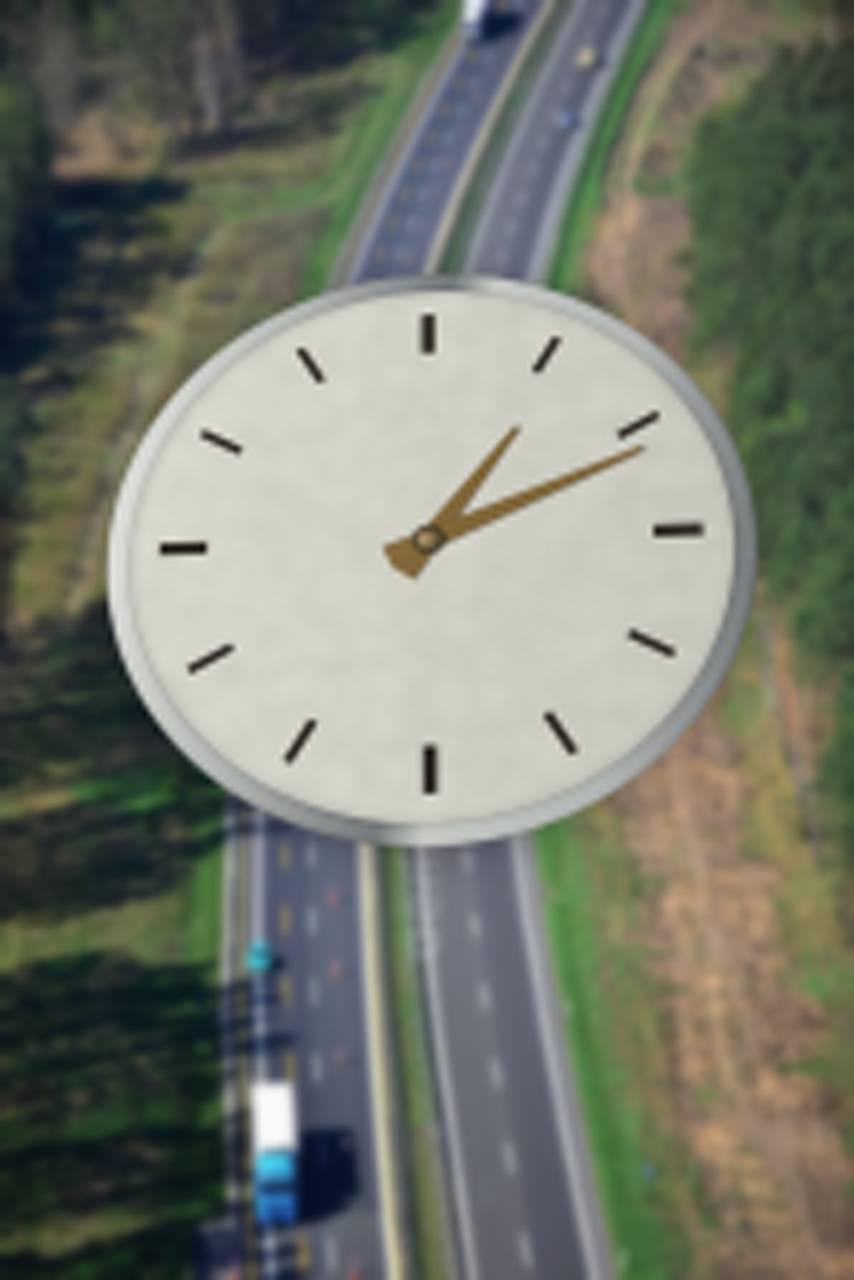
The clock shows 1h11
